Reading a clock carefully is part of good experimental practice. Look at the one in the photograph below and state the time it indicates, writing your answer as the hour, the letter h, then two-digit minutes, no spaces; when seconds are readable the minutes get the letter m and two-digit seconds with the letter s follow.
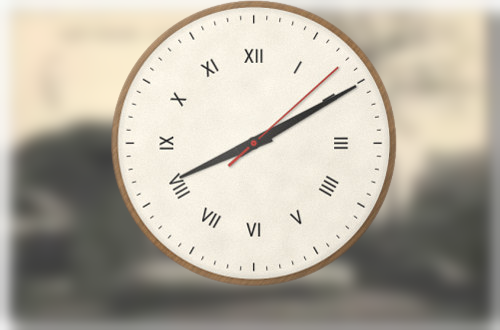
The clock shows 8h10m08s
